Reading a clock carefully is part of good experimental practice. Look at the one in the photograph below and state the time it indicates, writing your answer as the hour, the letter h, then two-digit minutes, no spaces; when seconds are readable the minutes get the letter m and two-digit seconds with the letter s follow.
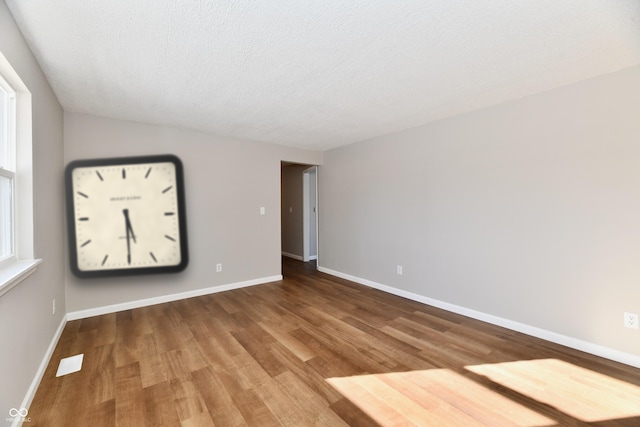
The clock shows 5h30
